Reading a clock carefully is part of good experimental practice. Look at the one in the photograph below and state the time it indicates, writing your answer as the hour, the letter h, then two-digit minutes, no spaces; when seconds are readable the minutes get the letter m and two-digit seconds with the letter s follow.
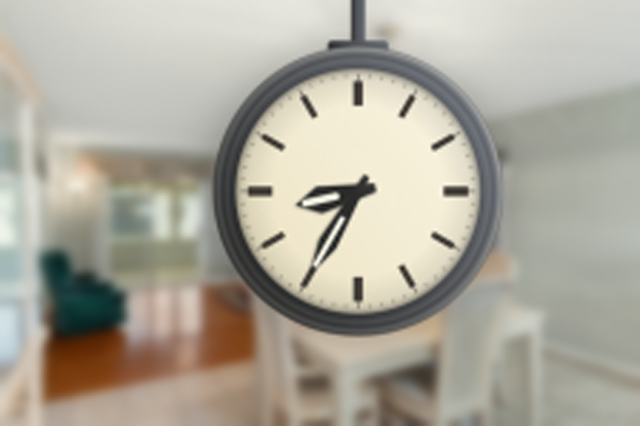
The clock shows 8h35
